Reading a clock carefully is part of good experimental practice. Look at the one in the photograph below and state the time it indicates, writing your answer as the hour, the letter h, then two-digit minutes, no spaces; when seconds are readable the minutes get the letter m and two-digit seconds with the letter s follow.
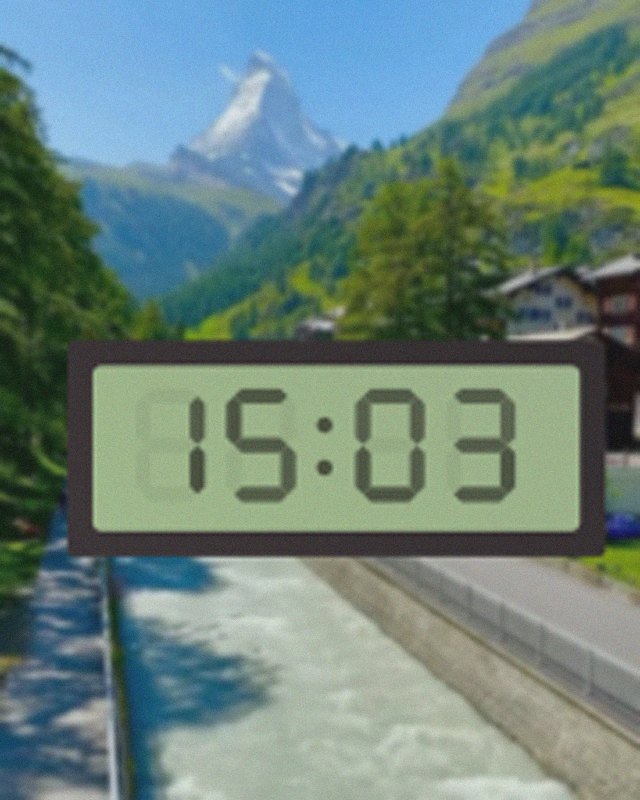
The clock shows 15h03
